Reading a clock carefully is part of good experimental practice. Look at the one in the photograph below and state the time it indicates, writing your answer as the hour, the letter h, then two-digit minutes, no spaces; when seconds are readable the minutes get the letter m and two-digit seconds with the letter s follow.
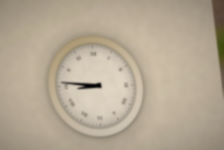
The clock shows 8h46
